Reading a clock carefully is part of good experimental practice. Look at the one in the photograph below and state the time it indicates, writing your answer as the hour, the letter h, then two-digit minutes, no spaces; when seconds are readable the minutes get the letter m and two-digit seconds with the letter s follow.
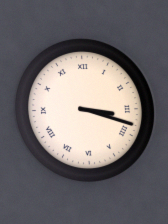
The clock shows 3h18
